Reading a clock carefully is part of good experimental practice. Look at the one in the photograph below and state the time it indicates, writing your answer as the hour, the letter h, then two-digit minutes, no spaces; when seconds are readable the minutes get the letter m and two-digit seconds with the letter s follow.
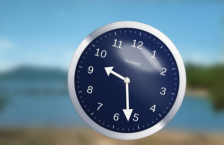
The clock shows 9h27
